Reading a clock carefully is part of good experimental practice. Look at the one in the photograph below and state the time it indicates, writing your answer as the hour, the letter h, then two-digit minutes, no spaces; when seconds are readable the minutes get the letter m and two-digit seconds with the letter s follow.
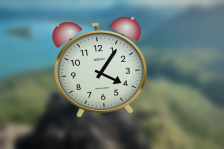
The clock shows 4h06
